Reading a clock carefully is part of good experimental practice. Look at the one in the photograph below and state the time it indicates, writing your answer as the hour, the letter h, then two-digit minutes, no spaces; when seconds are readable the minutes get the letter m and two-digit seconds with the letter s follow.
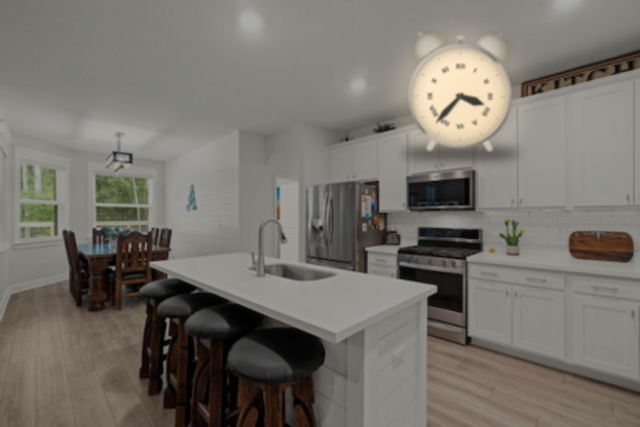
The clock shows 3h37
